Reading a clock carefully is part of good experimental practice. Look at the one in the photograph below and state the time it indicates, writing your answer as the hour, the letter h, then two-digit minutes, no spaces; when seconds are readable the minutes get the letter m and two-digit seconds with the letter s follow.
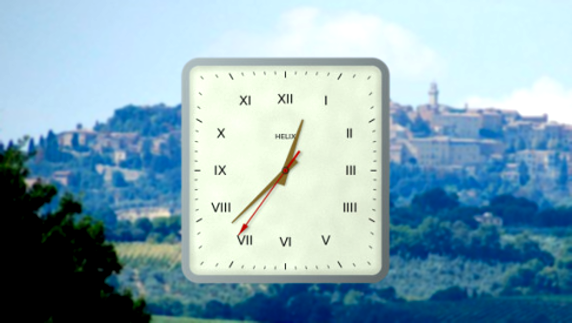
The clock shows 12h37m36s
